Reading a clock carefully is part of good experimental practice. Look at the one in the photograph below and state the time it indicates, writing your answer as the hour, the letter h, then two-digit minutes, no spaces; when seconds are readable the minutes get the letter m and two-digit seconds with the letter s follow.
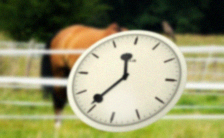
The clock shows 11h36
